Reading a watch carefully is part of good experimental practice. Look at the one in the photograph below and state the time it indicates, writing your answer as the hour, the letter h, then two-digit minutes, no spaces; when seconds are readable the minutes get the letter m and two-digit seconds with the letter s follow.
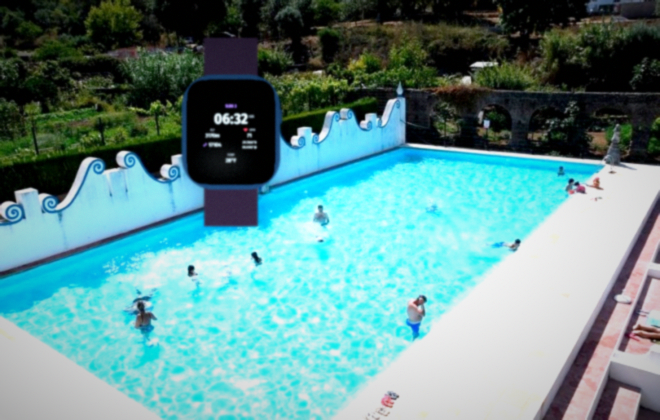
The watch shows 6h32
